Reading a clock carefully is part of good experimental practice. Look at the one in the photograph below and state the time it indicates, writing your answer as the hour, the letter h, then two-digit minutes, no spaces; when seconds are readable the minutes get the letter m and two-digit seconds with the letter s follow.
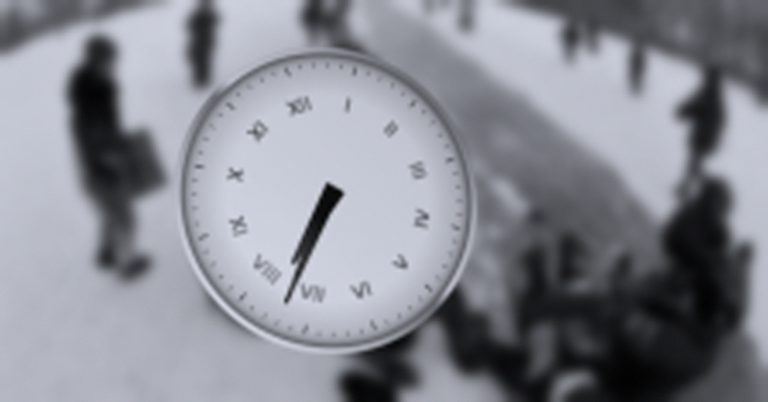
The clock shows 7h37
